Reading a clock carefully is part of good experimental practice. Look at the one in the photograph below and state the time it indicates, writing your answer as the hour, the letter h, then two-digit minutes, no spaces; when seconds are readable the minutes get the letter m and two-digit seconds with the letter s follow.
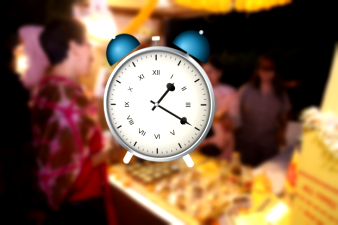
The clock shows 1h20
